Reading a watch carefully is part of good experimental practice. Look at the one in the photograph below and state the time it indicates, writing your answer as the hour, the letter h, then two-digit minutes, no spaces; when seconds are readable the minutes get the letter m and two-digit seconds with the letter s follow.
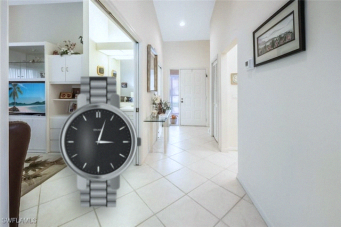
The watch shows 3h03
